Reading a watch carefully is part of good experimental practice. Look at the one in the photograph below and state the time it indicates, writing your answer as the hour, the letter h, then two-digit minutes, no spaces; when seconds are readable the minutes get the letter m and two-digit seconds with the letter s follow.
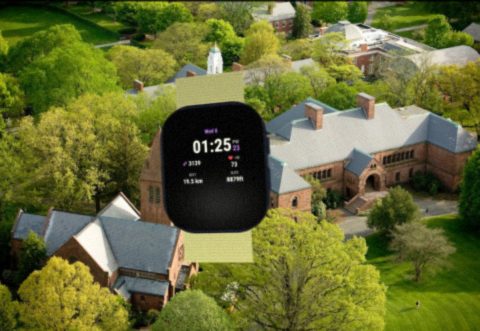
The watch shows 1h25
